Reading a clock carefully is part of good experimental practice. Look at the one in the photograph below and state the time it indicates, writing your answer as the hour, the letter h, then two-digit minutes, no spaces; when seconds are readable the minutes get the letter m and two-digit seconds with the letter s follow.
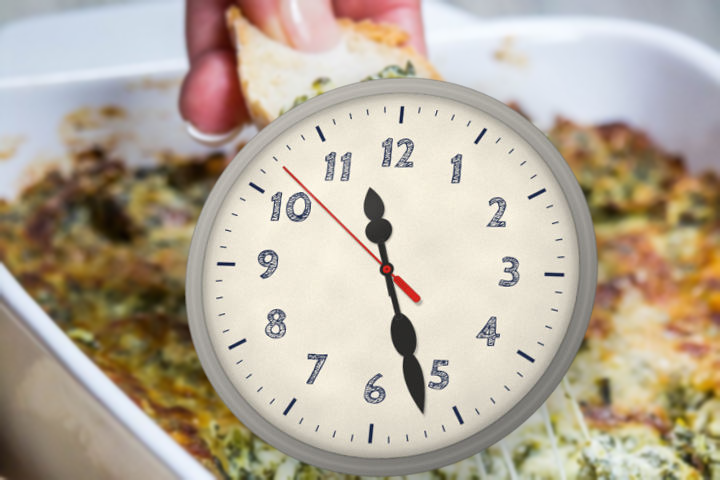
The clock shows 11h26m52s
